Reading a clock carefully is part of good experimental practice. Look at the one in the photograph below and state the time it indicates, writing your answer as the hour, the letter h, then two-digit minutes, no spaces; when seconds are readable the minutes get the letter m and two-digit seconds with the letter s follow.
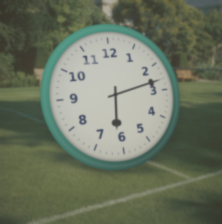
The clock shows 6h13
